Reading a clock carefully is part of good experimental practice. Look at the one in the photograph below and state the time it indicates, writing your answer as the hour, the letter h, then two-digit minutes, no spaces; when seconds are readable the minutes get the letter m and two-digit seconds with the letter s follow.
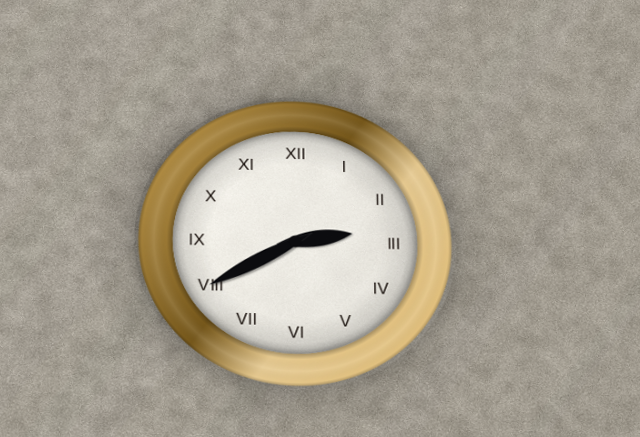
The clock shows 2h40
